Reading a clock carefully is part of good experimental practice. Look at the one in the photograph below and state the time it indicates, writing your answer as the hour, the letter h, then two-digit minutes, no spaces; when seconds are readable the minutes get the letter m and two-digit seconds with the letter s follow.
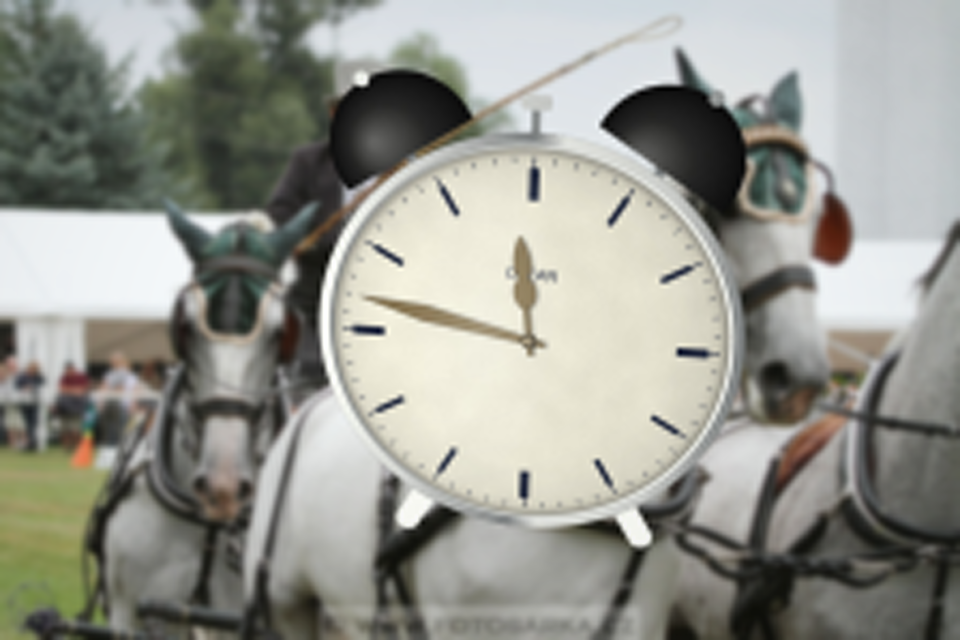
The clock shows 11h47
